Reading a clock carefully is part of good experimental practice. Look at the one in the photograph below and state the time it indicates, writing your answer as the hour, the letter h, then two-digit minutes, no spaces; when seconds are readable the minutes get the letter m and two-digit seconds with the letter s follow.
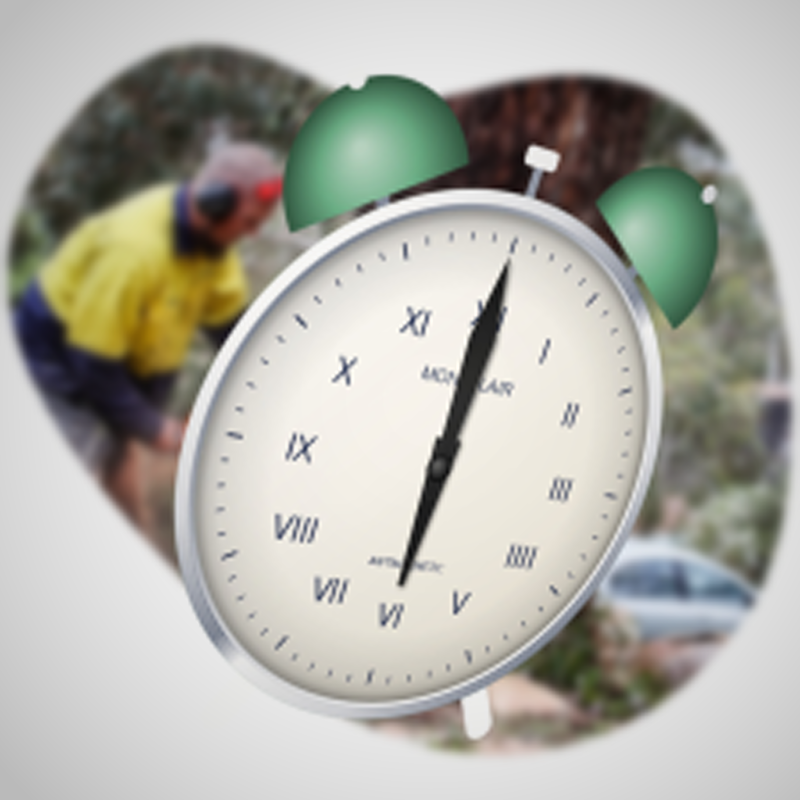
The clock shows 6h00
